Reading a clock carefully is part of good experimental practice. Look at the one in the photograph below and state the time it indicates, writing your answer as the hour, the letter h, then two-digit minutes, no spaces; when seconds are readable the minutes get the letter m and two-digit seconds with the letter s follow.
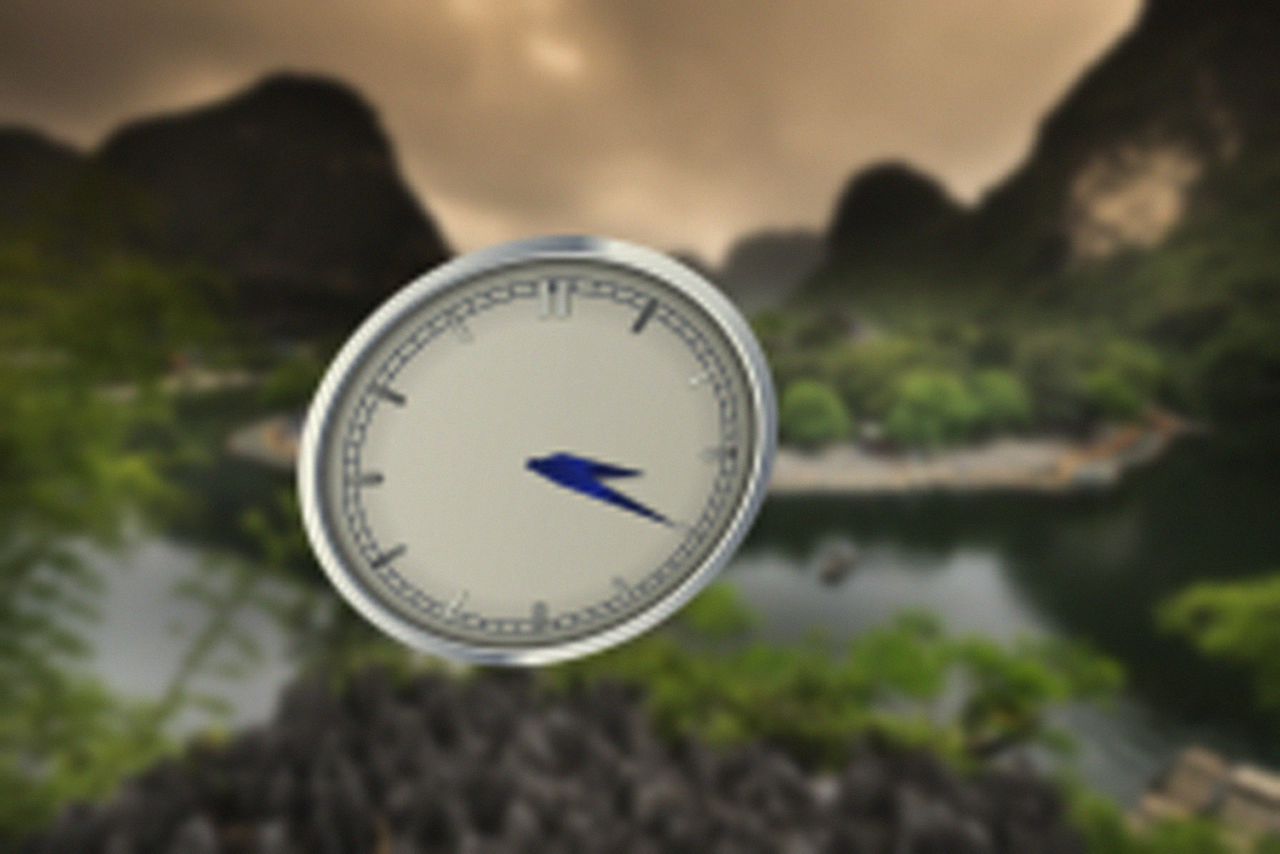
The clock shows 3h20
